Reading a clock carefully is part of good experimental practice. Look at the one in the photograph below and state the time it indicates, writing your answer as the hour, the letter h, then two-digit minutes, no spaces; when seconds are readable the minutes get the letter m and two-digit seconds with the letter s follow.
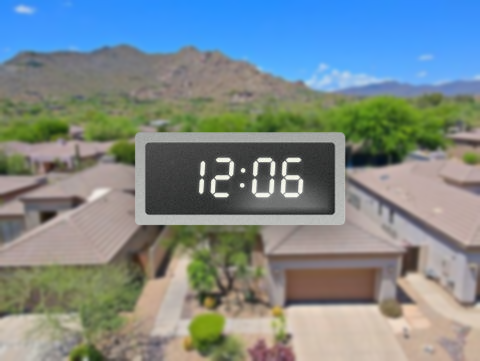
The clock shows 12h06
